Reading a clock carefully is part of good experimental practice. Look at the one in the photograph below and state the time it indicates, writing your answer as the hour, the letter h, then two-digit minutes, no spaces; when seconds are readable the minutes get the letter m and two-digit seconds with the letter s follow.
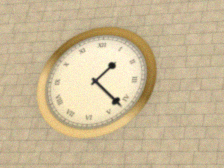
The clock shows 1h22
